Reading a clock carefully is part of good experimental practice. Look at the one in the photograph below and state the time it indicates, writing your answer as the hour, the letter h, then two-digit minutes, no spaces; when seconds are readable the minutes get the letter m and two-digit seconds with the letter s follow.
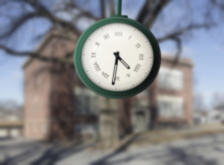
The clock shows 4h31
